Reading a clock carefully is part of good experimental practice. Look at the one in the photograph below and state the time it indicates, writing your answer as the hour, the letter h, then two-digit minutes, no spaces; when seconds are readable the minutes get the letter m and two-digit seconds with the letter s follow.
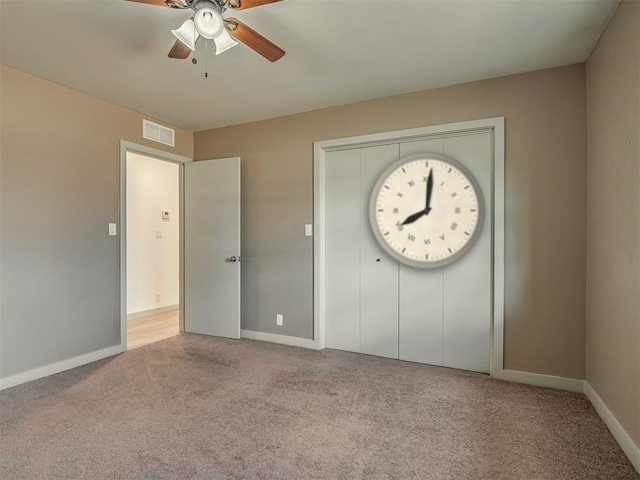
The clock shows 8h01
